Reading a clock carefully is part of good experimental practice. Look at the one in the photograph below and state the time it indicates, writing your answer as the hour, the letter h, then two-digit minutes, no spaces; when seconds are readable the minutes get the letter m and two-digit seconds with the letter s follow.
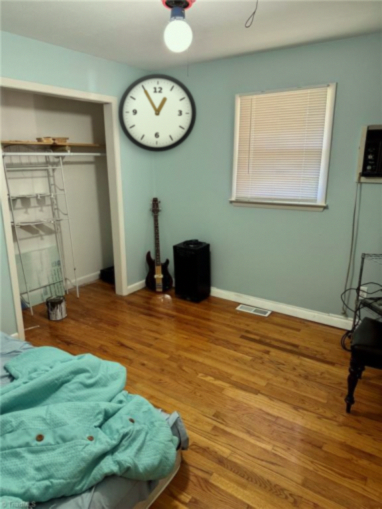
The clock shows 12h55
